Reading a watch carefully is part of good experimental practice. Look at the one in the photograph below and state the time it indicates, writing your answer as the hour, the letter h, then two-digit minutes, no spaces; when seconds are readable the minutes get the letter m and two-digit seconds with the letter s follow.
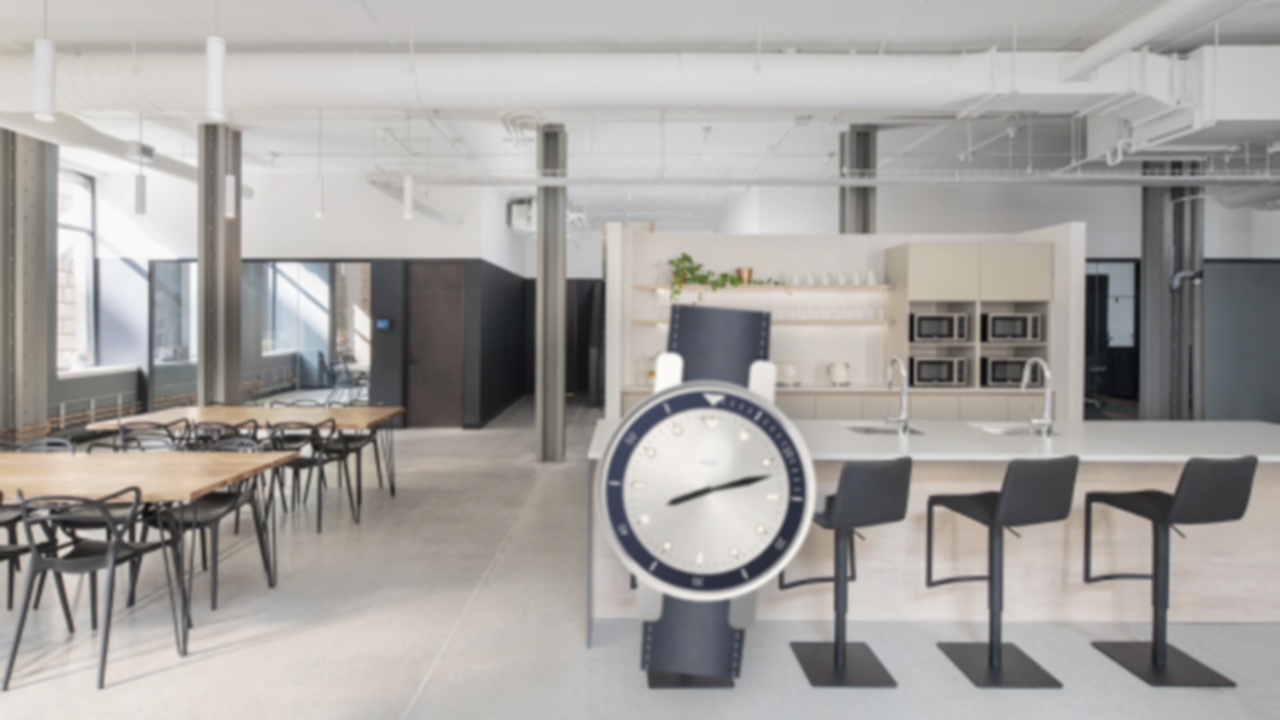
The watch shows 8h12
